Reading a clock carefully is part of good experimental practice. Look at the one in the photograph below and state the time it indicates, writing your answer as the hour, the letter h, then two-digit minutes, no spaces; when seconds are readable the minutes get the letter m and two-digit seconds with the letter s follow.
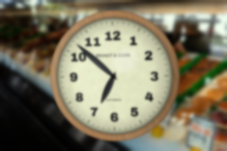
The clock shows 6h52
